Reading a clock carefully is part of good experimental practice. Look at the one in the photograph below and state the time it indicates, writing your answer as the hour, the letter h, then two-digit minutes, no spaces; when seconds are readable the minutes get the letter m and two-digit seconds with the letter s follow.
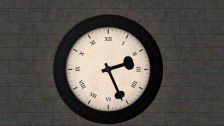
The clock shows 2h26
